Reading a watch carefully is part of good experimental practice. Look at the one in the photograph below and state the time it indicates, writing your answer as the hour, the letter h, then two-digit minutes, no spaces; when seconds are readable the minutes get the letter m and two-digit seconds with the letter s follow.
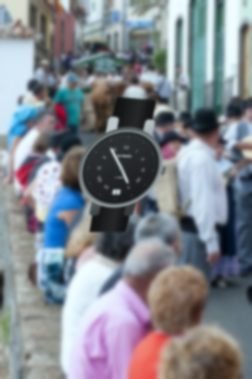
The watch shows 4h54
